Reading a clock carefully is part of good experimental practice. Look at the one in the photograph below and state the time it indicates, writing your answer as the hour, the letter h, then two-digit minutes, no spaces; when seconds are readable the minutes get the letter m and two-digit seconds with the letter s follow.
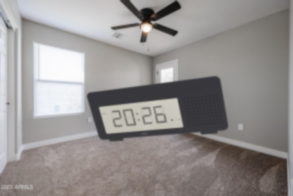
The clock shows 20h26
